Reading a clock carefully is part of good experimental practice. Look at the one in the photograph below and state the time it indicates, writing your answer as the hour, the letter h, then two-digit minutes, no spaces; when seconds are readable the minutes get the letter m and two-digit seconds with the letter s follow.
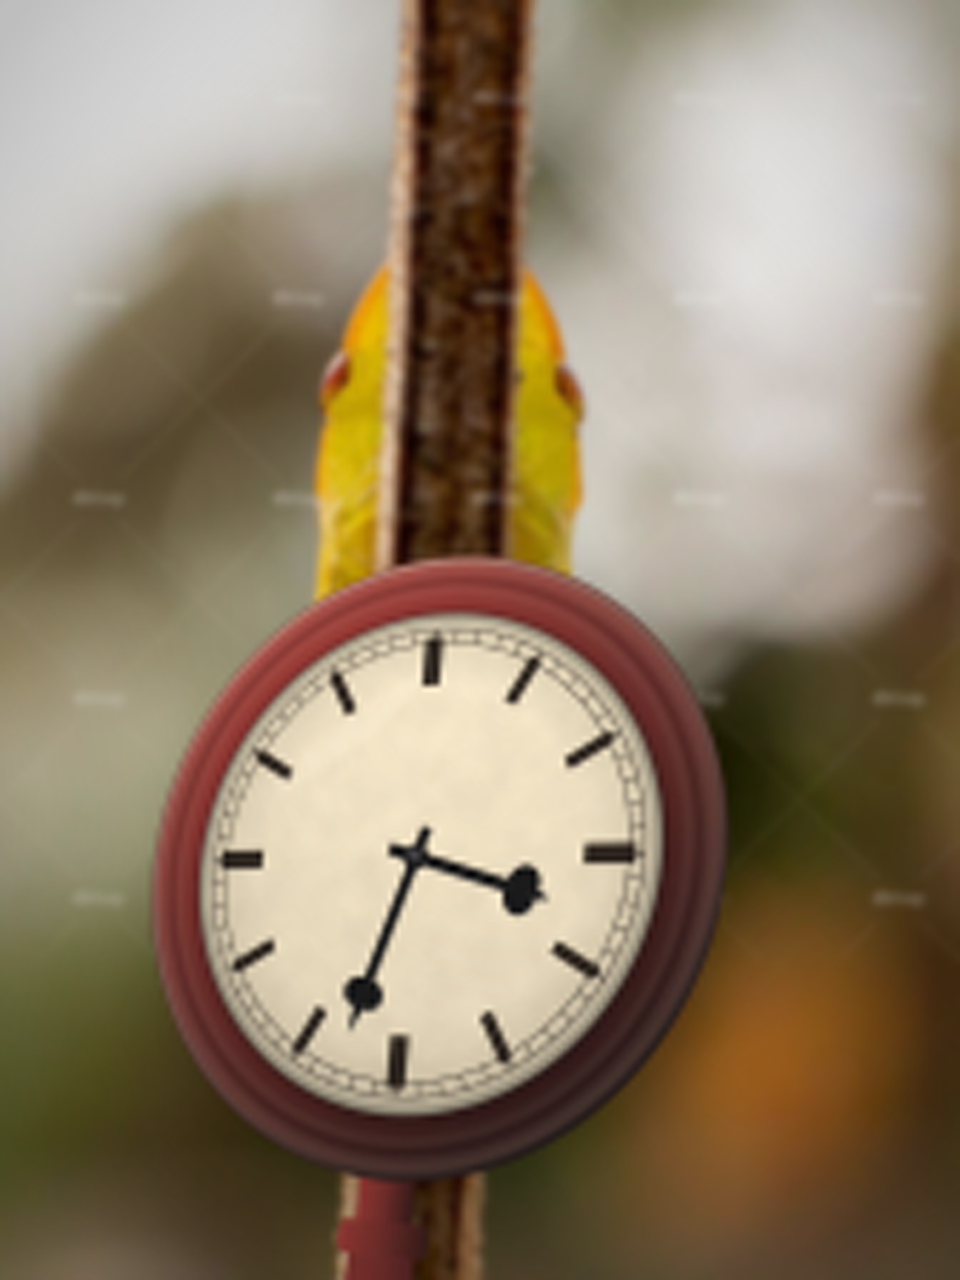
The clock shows 3h33
